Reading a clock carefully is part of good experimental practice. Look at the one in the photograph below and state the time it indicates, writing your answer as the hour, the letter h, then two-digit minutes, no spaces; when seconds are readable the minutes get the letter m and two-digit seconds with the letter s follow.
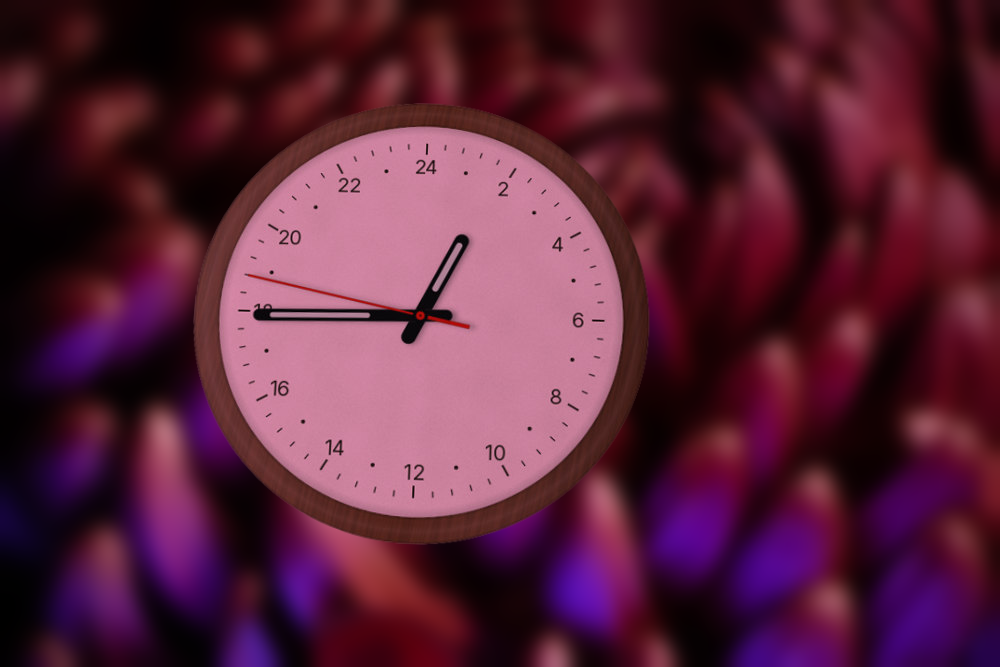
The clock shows 1h44m47s
